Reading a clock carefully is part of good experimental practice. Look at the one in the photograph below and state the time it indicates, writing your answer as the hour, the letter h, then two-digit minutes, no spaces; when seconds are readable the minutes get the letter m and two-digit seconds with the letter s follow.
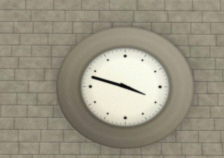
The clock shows 3h48
